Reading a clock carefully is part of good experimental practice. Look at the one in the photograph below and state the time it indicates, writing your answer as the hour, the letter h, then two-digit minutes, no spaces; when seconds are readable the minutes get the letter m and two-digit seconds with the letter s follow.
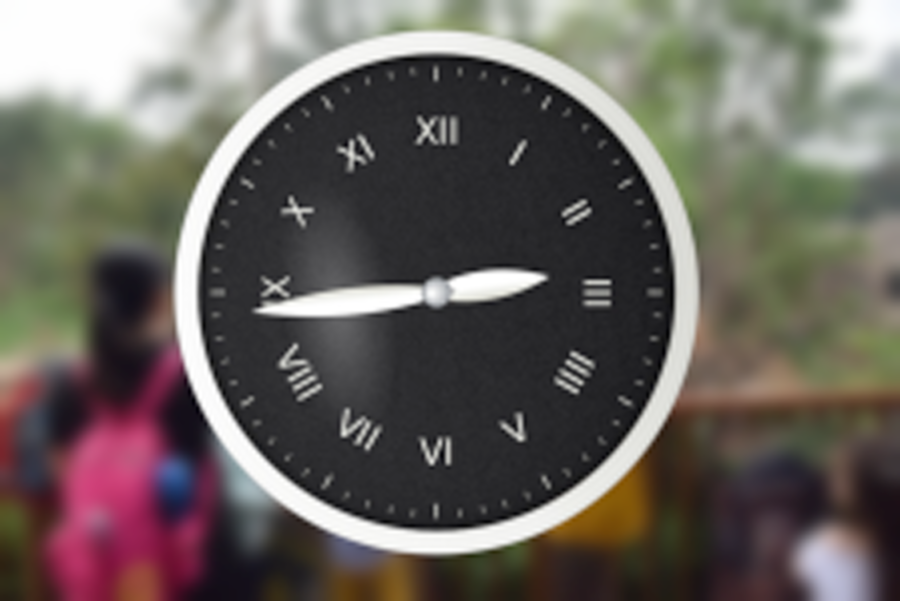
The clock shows 2h44
